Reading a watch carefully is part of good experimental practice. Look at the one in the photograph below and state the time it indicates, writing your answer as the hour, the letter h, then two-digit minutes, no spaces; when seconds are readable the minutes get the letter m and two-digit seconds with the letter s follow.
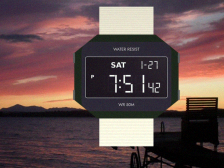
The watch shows 7h51m42s
